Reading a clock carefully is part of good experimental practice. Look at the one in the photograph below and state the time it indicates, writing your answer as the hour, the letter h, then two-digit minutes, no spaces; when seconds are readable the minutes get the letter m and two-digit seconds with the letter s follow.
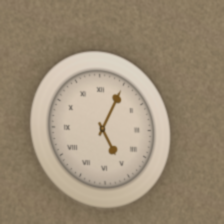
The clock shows 5h05
